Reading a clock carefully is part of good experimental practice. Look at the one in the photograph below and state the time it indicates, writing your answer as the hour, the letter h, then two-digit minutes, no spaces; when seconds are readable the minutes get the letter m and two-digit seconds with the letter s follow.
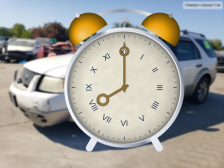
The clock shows 8h00
